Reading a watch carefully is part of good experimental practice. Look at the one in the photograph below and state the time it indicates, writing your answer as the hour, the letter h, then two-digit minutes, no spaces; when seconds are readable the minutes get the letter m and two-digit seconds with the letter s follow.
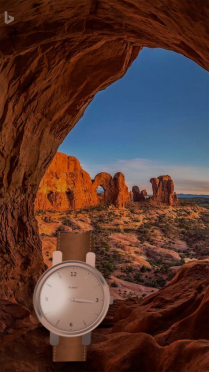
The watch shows 3h16
